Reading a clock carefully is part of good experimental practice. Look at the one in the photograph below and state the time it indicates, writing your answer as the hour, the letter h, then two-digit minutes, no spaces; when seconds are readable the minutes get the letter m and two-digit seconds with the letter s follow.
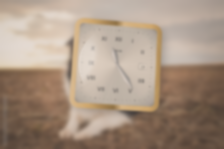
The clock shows 11h24
